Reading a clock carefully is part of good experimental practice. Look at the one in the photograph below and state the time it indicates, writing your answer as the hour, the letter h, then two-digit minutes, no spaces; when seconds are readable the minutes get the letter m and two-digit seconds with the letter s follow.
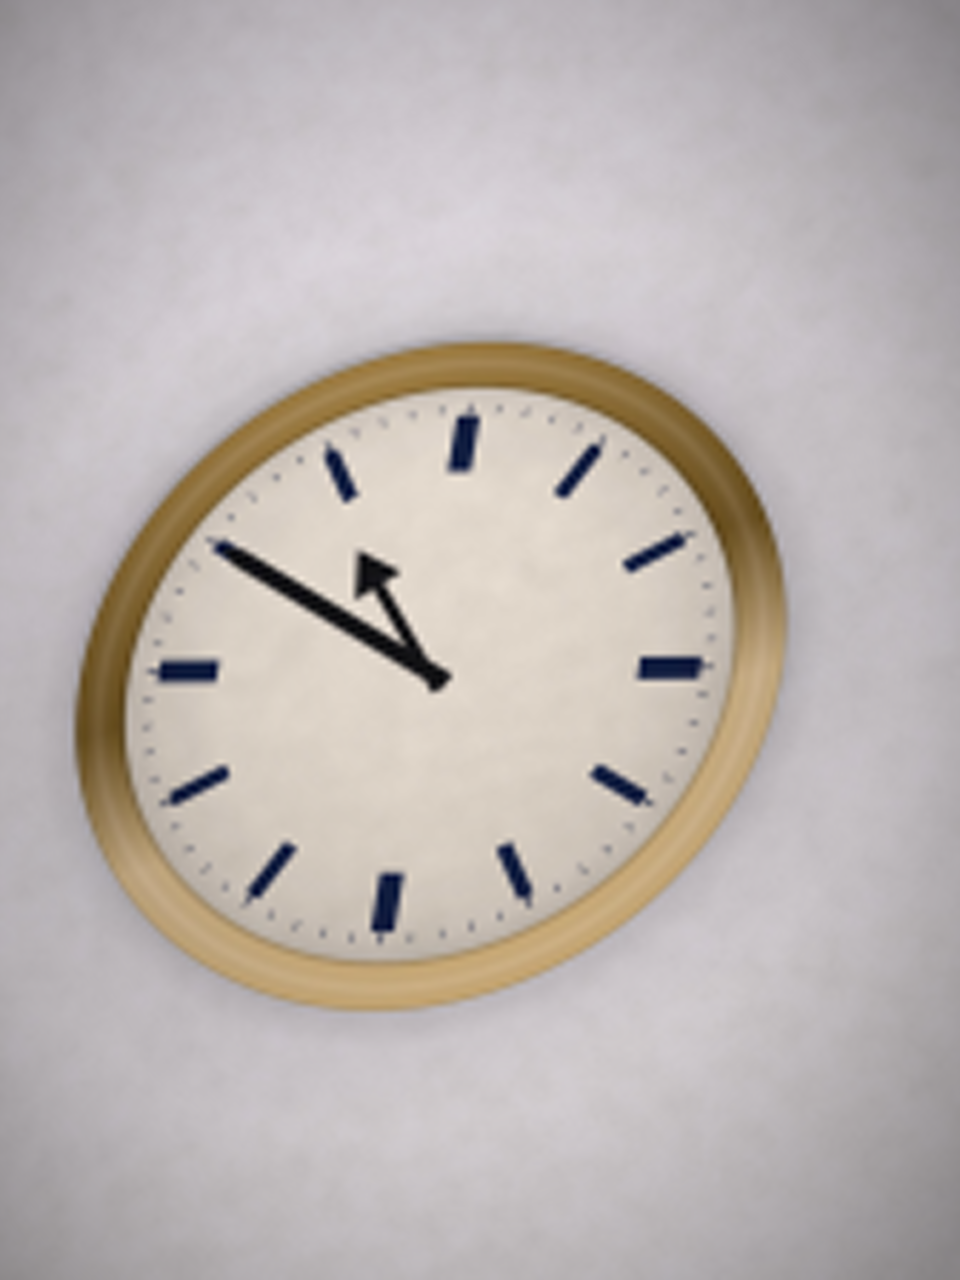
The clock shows 10h50
